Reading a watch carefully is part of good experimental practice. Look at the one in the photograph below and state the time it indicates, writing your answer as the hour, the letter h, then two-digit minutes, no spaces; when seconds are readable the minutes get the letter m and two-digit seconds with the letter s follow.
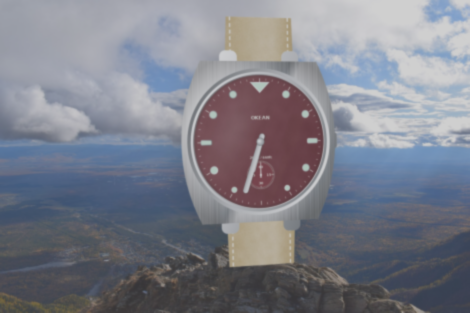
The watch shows 6h33
